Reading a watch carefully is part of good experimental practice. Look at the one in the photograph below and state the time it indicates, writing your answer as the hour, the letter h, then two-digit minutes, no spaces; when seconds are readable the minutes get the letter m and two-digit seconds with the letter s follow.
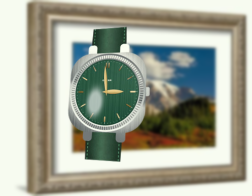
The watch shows 2h59
